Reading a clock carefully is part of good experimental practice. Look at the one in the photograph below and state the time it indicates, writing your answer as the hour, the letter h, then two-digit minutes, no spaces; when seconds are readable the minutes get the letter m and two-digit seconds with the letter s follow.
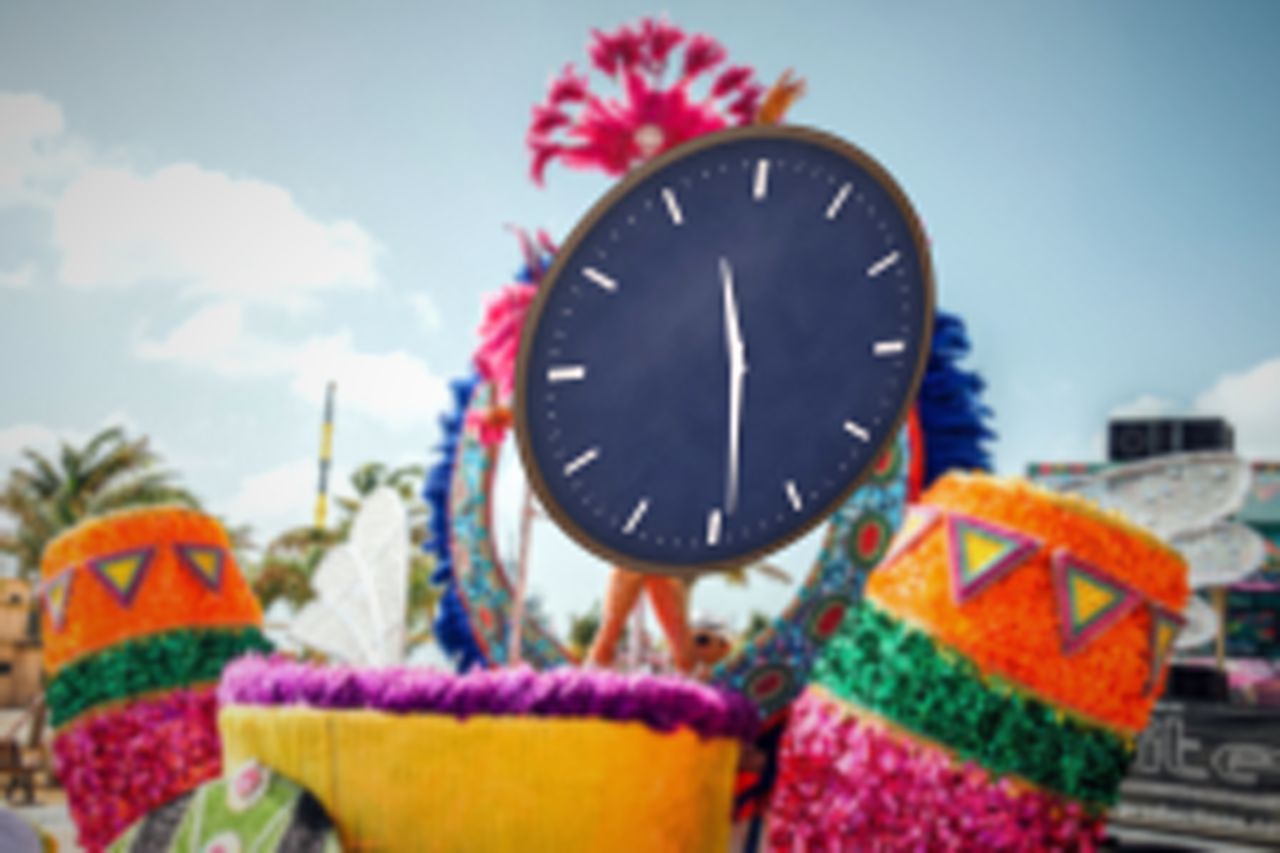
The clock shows 11h29
